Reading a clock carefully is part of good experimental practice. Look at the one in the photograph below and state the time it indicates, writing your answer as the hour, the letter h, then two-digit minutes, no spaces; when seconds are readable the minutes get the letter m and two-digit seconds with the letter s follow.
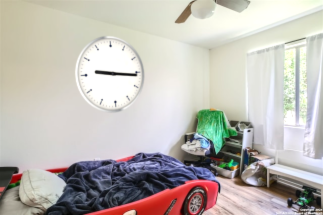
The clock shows 9h16
